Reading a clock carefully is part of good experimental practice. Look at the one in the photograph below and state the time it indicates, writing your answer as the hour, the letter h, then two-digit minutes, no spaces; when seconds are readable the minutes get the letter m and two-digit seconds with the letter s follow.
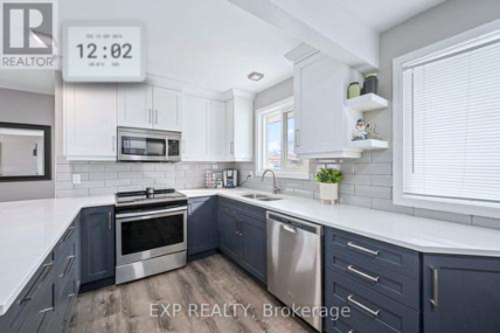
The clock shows 12h02
